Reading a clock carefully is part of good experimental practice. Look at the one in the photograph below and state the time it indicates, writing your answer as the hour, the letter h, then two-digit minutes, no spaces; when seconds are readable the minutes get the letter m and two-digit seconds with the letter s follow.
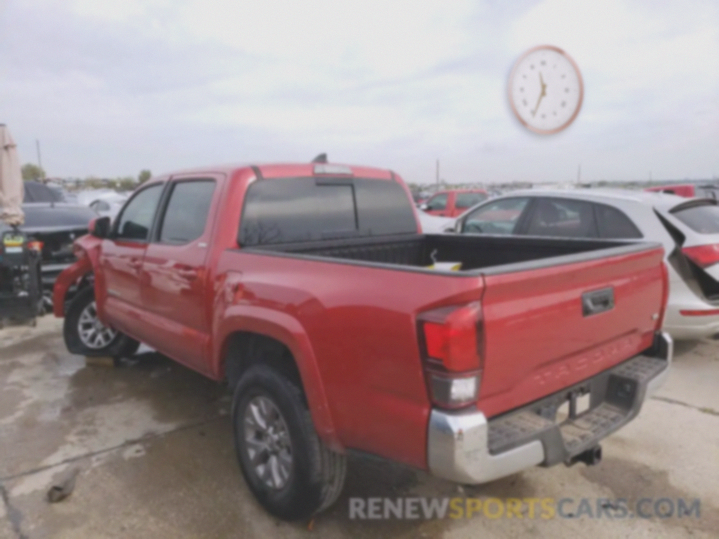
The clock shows 11h34
